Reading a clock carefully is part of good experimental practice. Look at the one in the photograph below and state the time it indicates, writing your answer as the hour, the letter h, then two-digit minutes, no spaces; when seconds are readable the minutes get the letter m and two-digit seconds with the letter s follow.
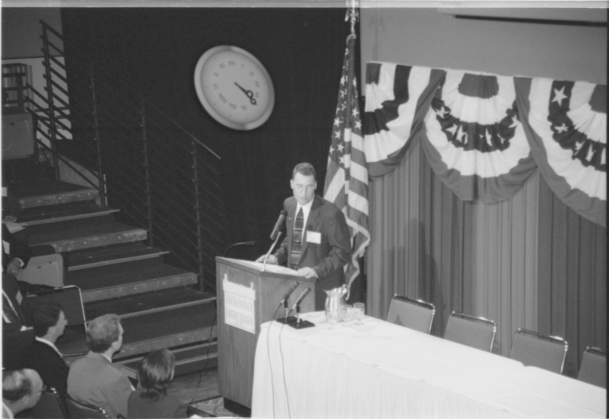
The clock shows 4h24
